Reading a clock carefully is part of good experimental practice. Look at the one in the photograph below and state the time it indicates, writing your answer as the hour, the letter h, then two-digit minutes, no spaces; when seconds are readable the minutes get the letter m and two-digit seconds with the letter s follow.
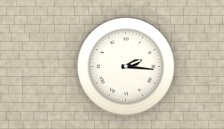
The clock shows 2h16
